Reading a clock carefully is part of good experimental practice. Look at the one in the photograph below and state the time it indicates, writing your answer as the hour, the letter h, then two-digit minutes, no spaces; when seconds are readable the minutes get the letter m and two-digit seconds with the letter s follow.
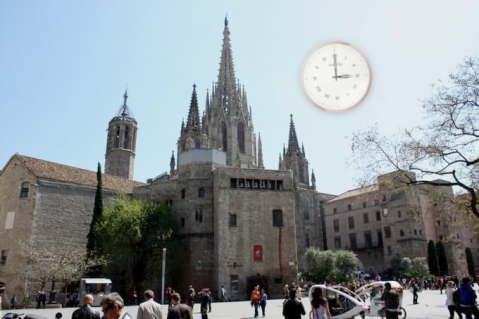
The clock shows 3h00
